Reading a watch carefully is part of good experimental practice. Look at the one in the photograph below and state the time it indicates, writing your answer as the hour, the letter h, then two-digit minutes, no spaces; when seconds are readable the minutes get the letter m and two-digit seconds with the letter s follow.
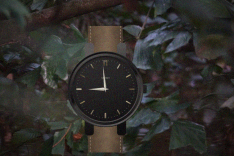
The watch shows 8h59
